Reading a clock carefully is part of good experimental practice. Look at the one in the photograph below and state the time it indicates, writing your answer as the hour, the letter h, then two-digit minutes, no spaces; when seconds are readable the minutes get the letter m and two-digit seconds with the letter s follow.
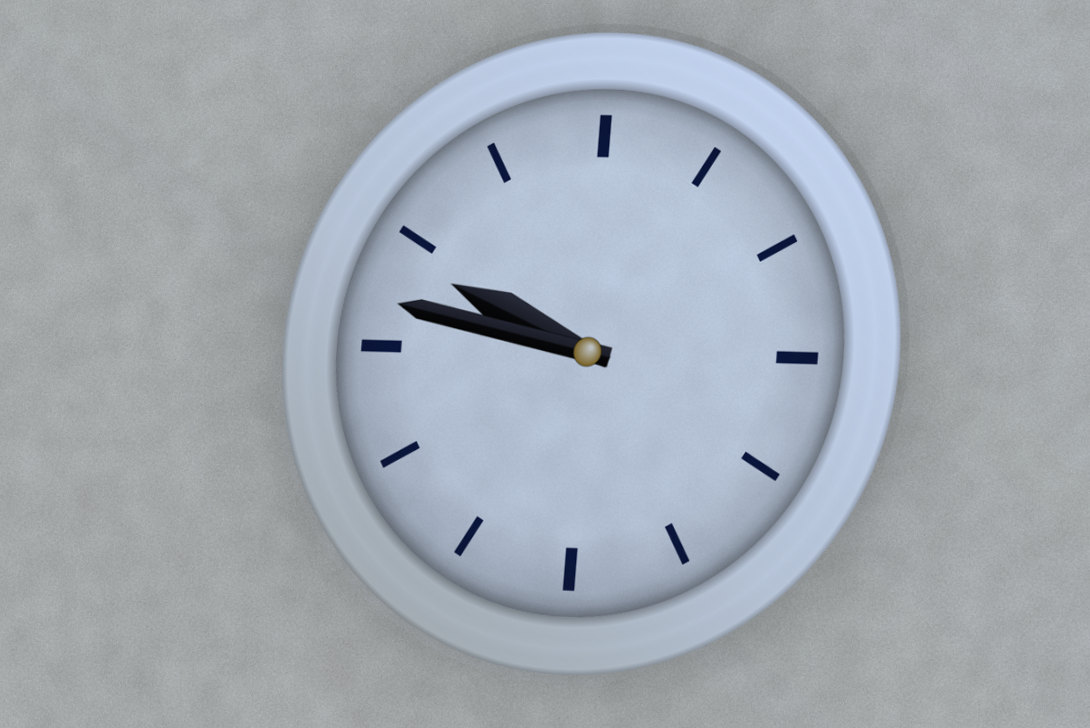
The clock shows 9h47
